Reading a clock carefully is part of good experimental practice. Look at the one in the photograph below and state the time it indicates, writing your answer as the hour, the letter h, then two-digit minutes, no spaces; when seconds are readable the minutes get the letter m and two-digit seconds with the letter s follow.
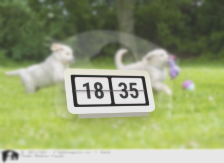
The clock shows 18h35
